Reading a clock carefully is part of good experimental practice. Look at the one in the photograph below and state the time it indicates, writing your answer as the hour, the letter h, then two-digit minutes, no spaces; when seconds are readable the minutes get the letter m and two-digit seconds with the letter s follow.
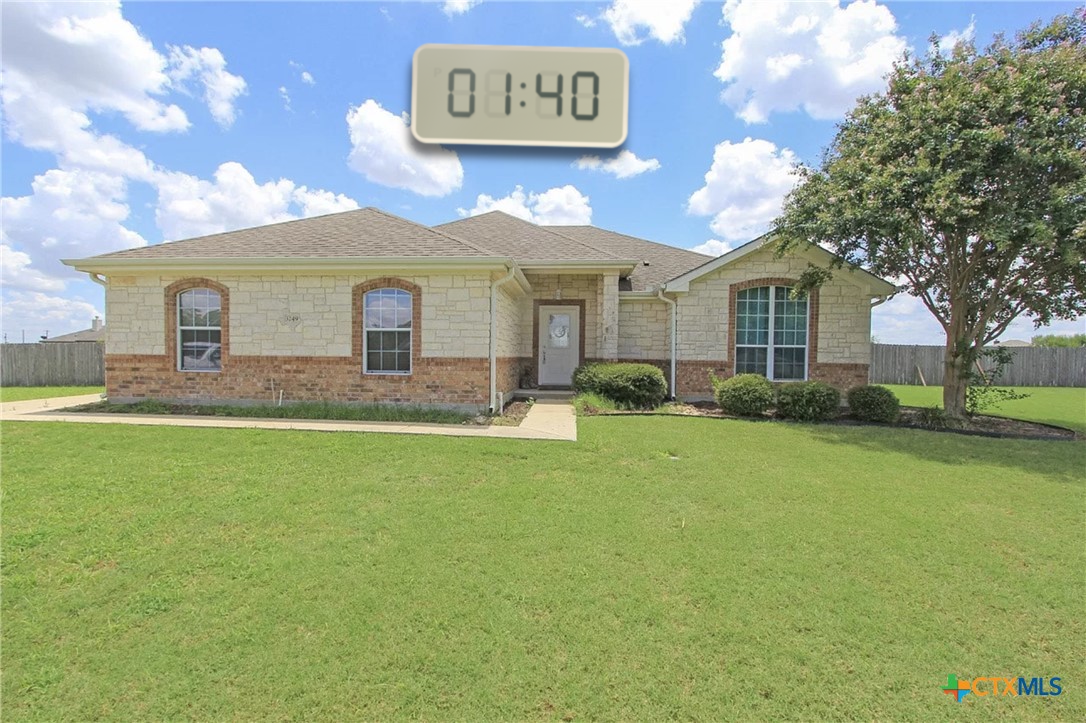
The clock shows 1h40
